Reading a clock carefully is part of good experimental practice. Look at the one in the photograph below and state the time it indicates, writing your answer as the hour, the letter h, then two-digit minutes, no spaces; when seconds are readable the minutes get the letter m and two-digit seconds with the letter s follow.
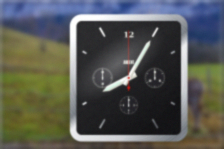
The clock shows 8h05
